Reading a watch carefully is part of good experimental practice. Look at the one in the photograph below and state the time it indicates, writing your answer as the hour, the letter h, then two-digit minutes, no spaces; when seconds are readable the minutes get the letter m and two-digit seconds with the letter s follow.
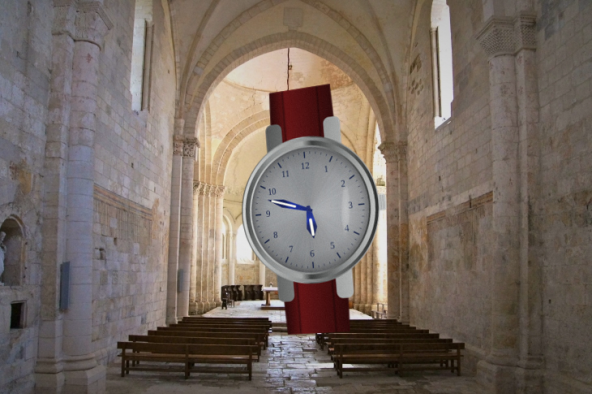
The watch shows 5h48
